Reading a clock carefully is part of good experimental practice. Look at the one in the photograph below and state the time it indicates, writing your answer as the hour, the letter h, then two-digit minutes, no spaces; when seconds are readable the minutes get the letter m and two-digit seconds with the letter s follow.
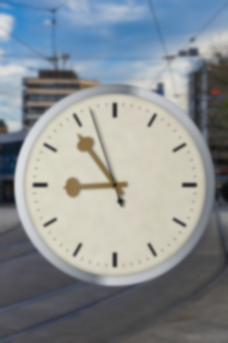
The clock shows 8h53m57s
